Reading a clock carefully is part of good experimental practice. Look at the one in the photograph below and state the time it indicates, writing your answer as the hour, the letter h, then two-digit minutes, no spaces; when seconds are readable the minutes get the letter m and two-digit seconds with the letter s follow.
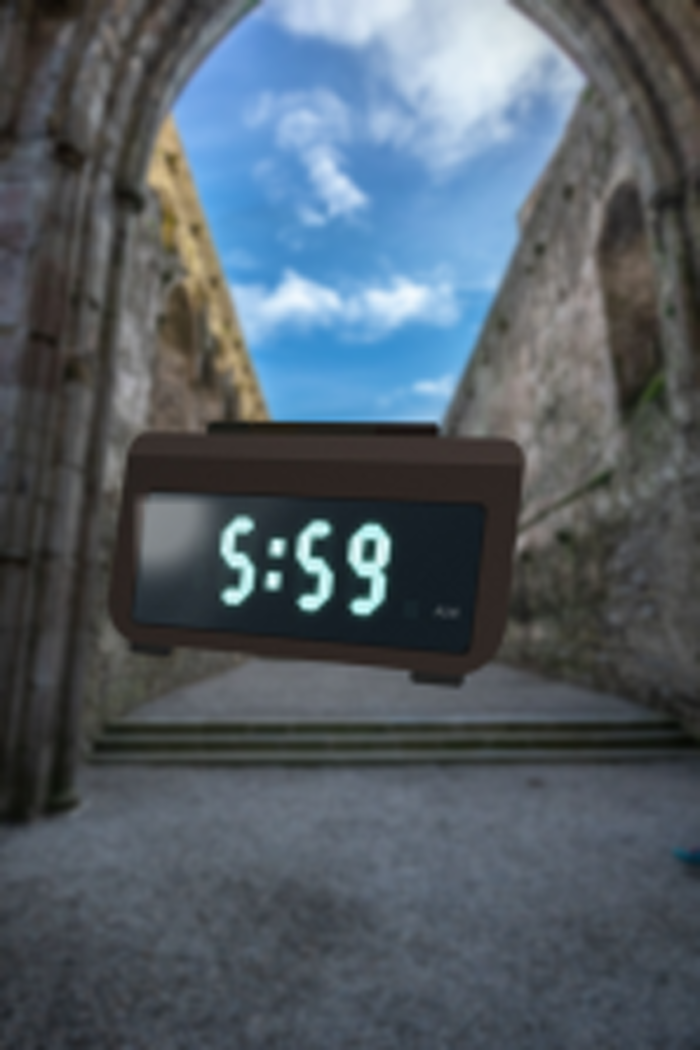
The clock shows 5h59
